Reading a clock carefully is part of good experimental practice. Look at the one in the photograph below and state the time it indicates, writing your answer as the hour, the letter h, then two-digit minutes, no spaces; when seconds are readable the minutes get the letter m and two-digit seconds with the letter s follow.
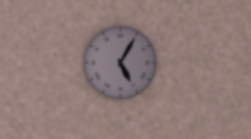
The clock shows 5h05
